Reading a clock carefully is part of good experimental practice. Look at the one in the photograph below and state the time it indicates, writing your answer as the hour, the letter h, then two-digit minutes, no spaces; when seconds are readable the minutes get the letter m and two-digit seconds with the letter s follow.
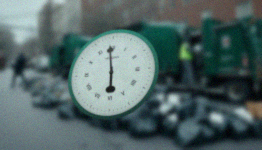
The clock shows 5h59
